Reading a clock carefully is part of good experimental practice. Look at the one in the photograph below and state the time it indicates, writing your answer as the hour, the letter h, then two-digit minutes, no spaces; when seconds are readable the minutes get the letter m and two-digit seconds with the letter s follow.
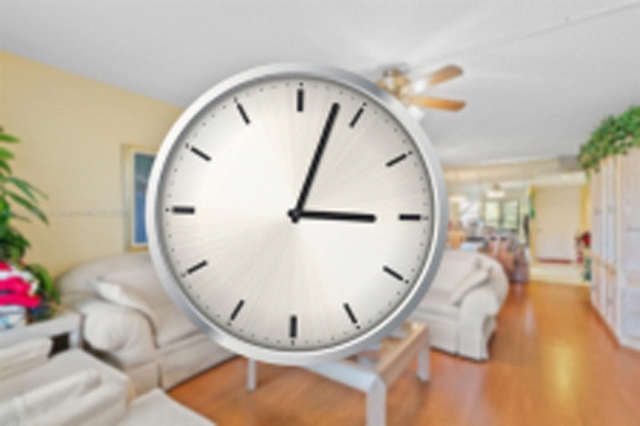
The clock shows 3h03
